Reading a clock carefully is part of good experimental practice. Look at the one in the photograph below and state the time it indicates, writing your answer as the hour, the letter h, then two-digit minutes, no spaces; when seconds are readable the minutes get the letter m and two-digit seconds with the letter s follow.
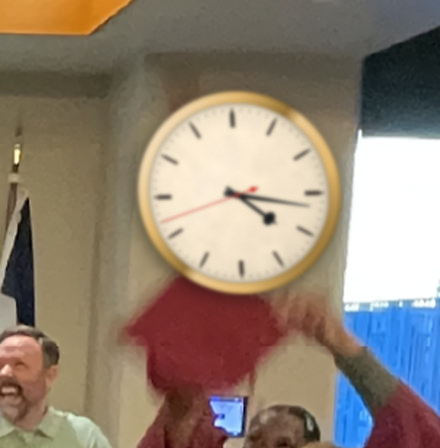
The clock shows 4h16m42s
